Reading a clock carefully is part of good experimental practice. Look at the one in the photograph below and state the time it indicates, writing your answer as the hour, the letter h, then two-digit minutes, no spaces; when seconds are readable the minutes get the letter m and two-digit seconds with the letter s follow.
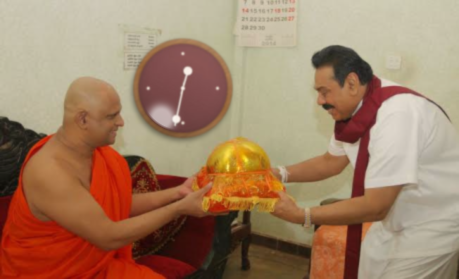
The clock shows 12h32
